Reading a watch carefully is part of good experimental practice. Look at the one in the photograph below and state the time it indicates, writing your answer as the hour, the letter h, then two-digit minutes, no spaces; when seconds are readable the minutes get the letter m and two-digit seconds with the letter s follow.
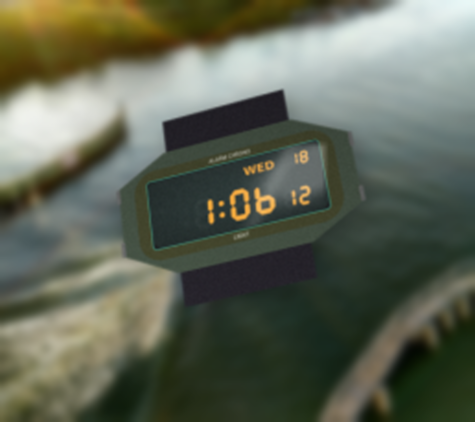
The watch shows 1h06m12s
